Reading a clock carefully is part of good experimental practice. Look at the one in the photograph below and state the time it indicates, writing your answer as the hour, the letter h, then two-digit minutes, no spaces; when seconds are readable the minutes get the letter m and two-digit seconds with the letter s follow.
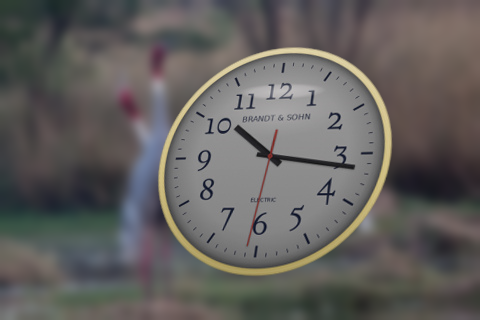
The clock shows 10h16m31s
